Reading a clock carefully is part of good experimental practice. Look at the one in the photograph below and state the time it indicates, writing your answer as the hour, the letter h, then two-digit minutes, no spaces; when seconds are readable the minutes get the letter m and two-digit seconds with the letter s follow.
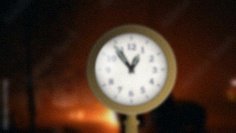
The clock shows 12h54
